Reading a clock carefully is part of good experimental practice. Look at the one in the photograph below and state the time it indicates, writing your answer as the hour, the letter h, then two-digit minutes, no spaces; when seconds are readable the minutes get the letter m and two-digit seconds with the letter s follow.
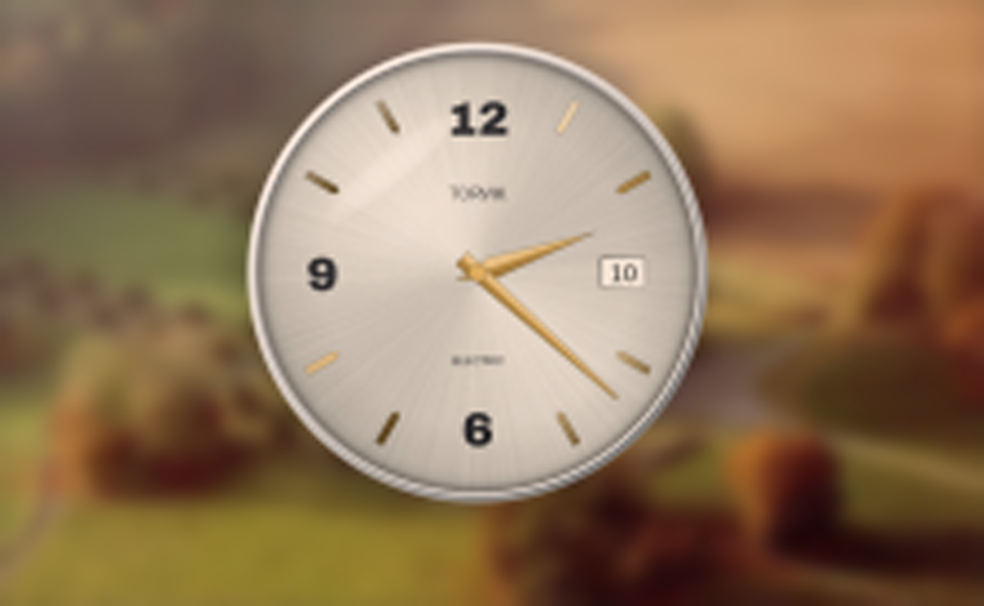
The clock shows 2h22
